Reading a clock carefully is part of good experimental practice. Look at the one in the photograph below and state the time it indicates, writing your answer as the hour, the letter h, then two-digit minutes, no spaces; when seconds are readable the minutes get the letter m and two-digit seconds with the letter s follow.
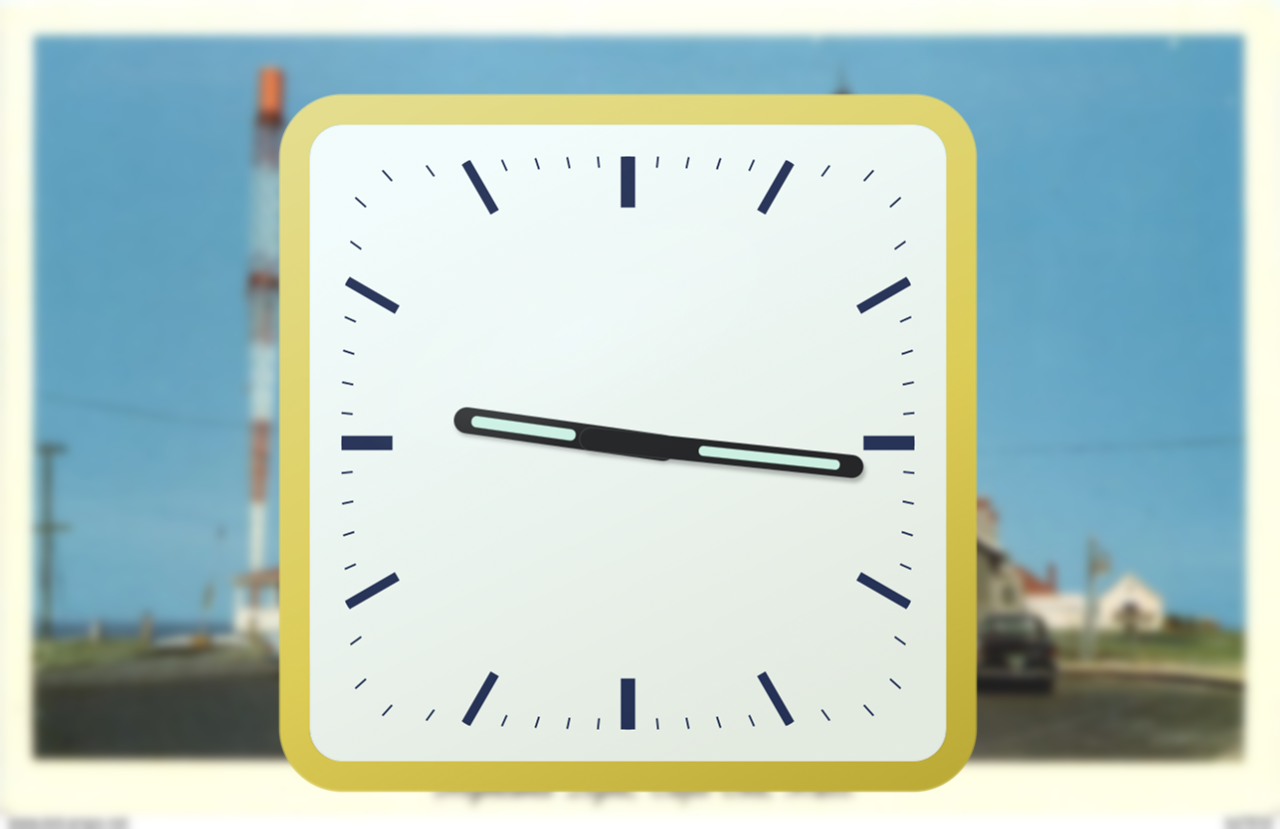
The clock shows 9h16
